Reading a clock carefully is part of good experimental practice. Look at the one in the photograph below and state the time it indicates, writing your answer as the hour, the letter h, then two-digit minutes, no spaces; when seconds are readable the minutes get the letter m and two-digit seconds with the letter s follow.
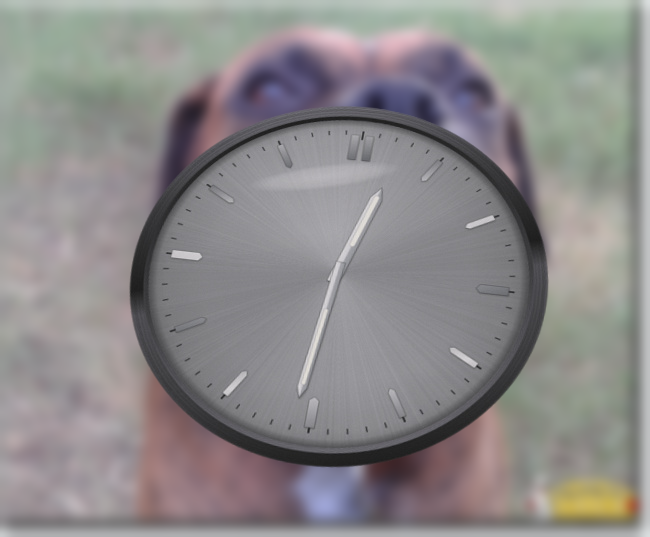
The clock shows 12h31
